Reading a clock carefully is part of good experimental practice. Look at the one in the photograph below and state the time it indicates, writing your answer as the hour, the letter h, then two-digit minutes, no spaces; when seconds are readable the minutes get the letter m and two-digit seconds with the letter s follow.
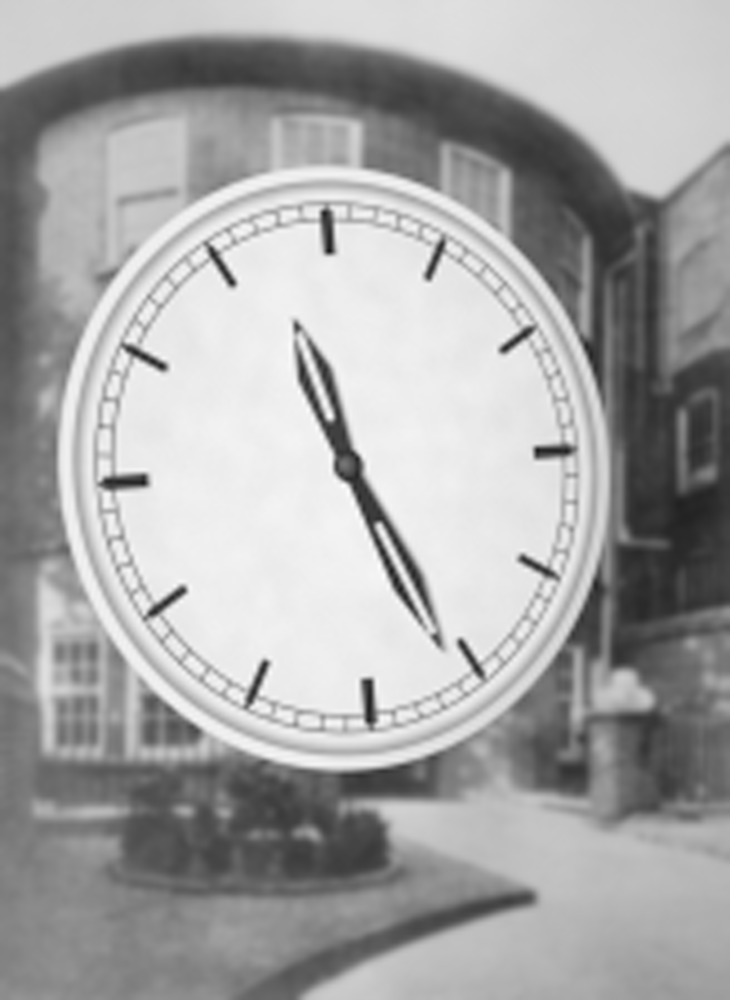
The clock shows 11h26
